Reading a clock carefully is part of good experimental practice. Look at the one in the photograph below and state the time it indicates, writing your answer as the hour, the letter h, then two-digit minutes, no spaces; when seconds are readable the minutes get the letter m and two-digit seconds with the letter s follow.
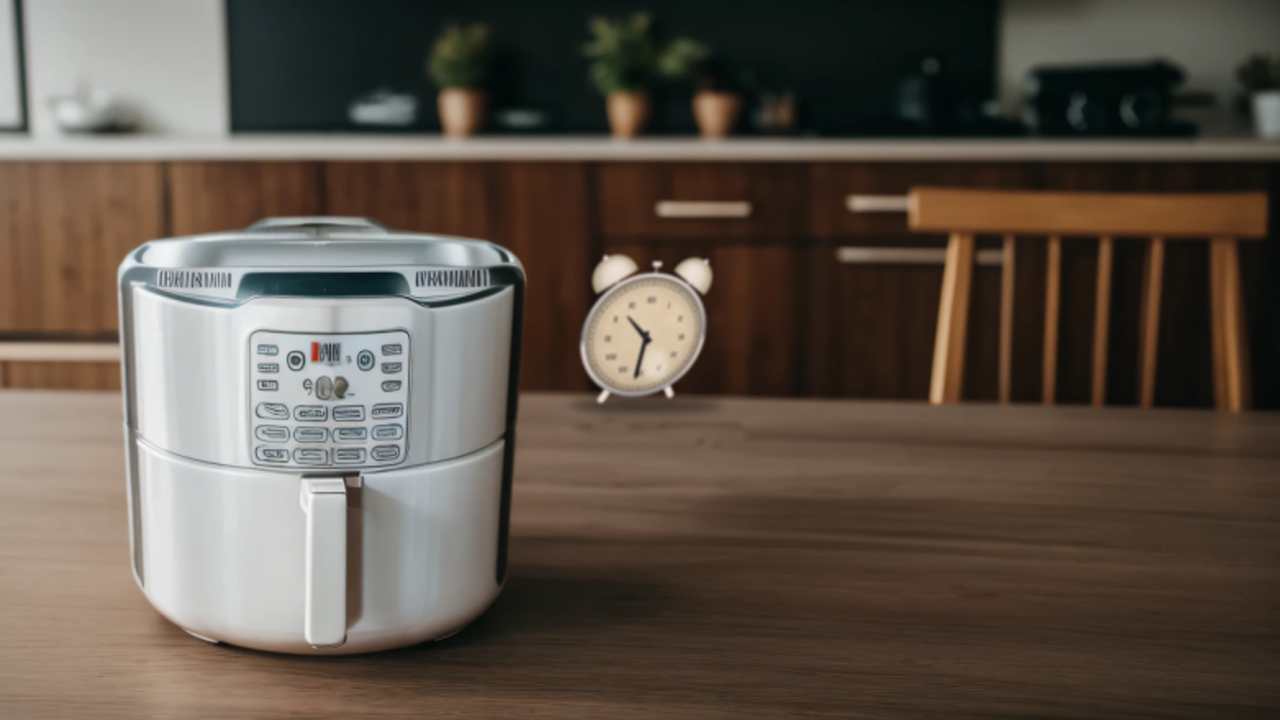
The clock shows 10h31
